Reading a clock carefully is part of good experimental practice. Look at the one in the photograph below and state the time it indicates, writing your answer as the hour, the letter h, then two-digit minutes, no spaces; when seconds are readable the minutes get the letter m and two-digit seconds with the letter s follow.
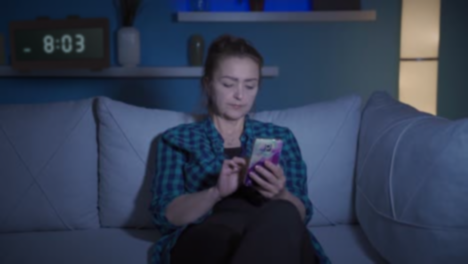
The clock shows 8h03
